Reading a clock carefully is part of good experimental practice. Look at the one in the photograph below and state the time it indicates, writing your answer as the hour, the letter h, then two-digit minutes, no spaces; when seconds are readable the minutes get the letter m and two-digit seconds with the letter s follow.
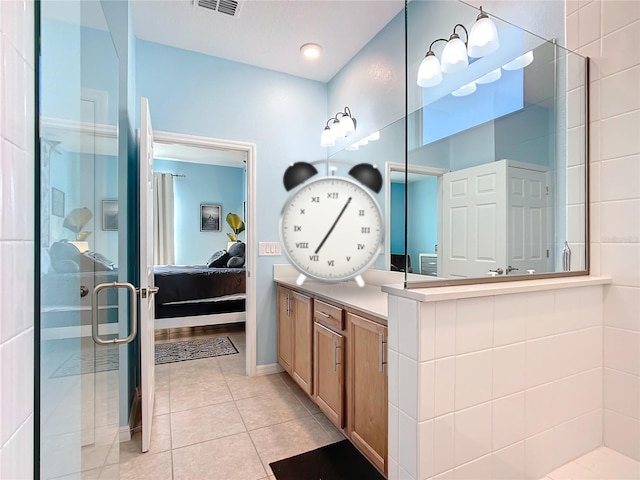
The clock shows 7h05
